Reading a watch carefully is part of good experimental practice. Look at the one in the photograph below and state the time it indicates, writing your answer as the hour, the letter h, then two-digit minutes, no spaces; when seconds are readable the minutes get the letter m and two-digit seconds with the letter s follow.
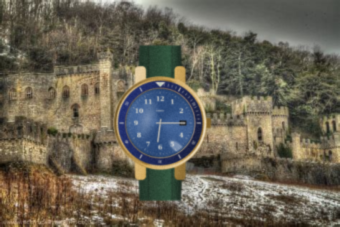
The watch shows 6h15
